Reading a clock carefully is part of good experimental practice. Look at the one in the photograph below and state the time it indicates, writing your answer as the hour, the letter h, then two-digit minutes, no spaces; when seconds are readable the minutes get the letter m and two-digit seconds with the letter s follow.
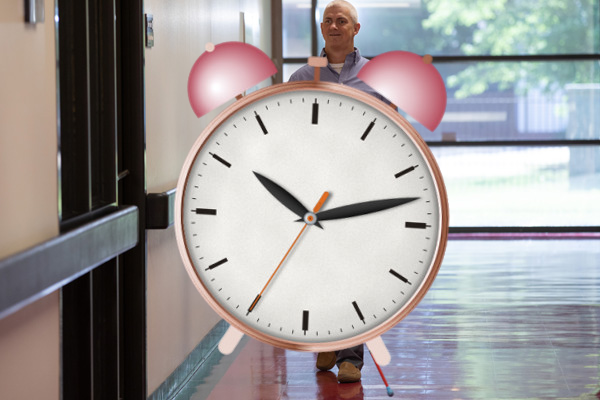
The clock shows 10h12m35s
